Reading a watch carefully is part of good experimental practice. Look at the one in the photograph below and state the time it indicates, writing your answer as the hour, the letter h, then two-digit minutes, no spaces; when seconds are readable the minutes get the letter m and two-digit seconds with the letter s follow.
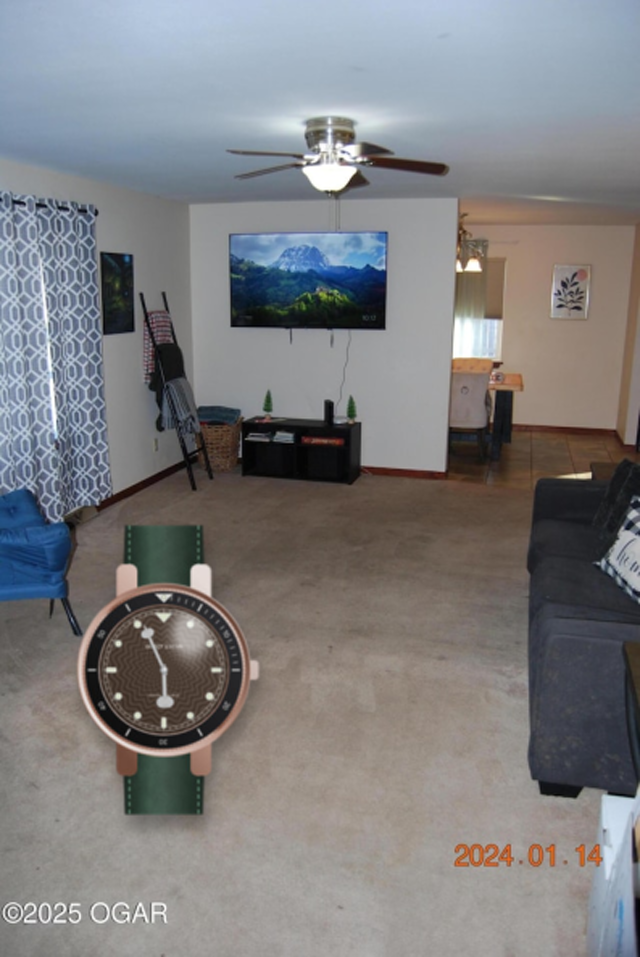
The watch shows 5h56
